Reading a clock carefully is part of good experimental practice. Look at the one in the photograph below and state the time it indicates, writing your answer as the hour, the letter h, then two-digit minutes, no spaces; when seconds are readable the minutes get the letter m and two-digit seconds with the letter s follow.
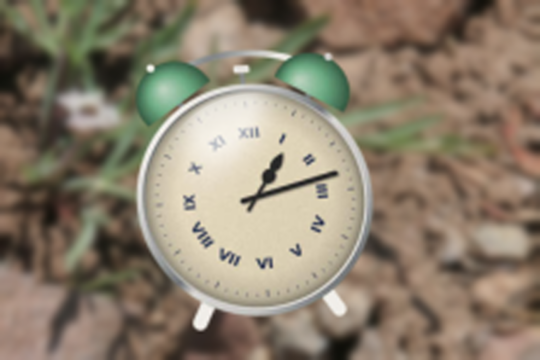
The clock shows 1h13
